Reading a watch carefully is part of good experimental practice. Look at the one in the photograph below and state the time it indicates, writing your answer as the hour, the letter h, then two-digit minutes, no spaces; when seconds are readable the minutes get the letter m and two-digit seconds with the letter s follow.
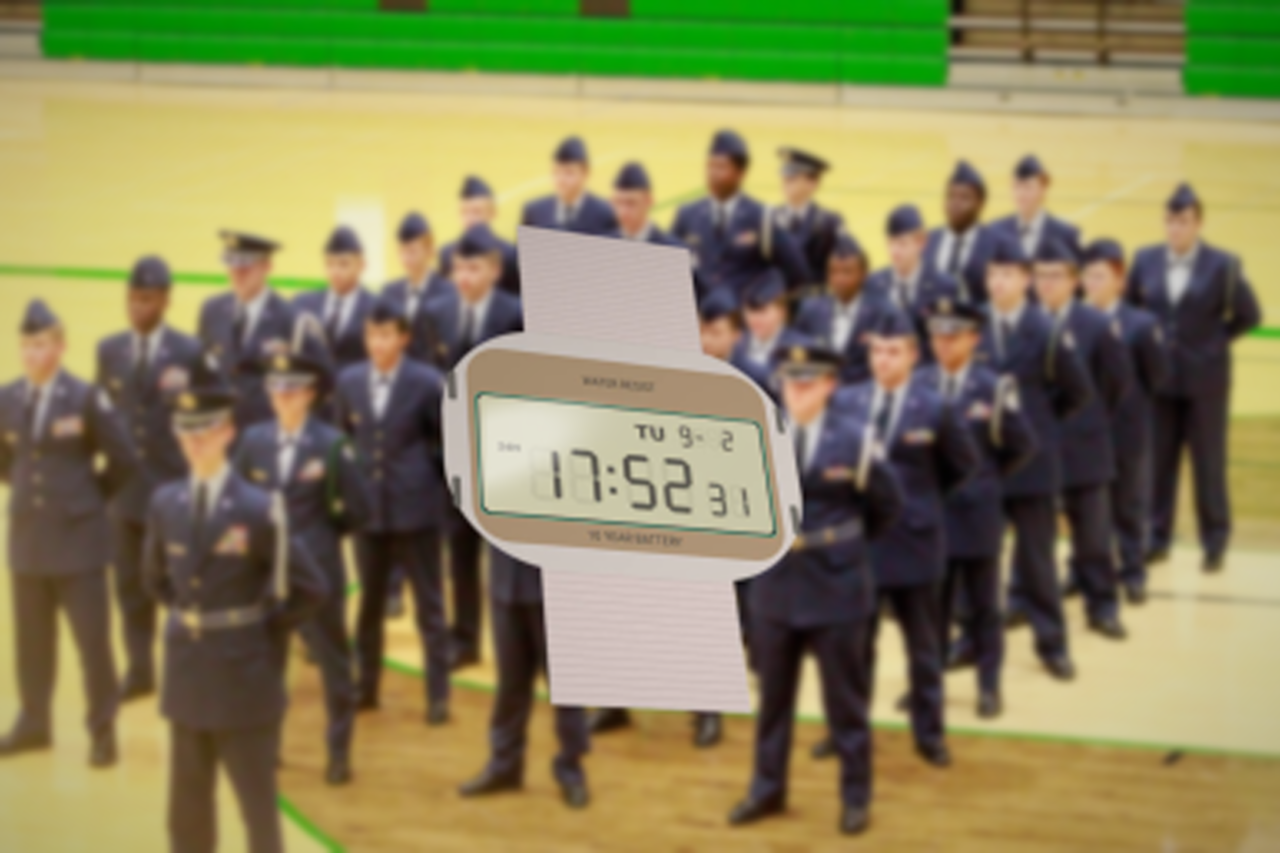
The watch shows 17h52m31s
